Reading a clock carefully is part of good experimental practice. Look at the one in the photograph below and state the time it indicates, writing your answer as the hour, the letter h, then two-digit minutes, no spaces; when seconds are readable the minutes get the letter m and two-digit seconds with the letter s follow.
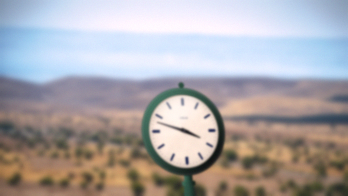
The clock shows 3h48
